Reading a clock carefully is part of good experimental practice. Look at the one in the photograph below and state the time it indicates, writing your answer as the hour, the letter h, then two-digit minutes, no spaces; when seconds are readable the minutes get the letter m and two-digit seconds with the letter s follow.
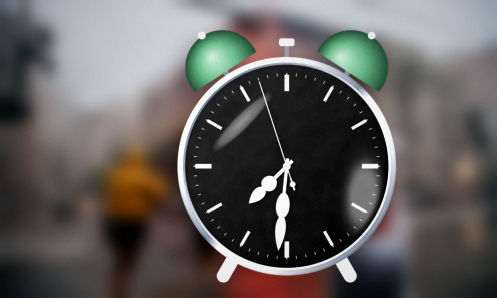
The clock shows 7h30m57s
